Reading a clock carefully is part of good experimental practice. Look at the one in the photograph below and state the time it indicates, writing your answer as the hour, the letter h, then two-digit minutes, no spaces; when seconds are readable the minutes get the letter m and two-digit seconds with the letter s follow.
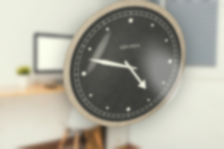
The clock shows 4h48
